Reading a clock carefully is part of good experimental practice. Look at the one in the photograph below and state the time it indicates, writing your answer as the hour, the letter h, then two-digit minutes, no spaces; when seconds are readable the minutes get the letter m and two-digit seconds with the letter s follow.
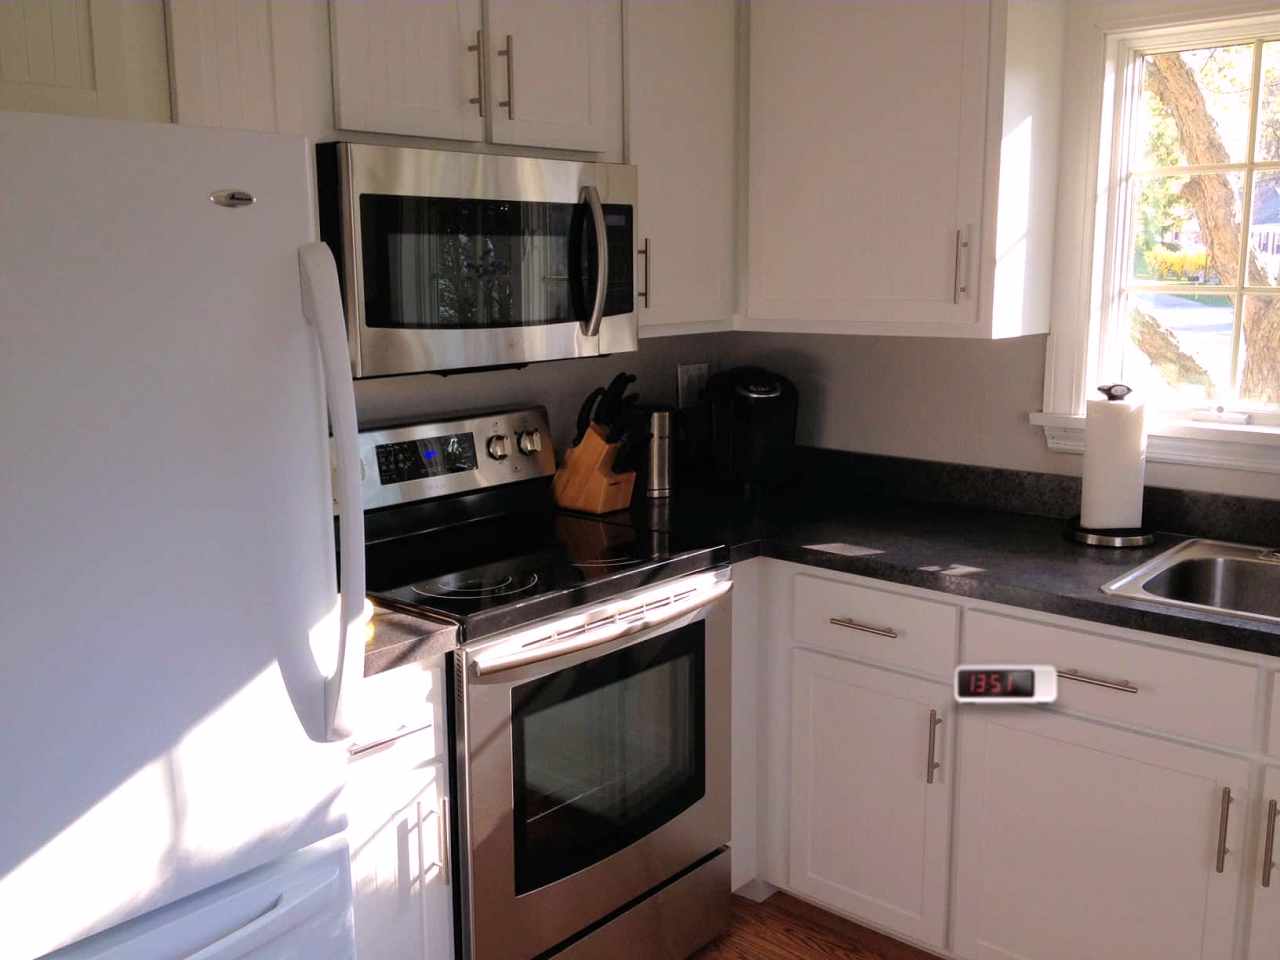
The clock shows 13h51
